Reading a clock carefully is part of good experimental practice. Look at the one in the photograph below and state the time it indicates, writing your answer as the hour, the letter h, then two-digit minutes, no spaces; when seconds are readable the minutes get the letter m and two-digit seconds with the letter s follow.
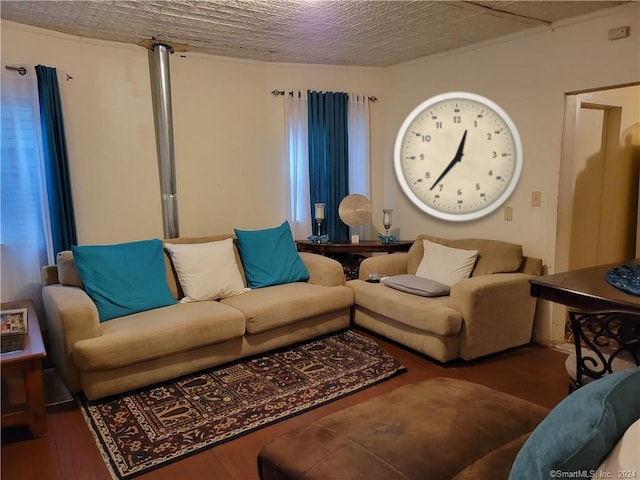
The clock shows 12h37
